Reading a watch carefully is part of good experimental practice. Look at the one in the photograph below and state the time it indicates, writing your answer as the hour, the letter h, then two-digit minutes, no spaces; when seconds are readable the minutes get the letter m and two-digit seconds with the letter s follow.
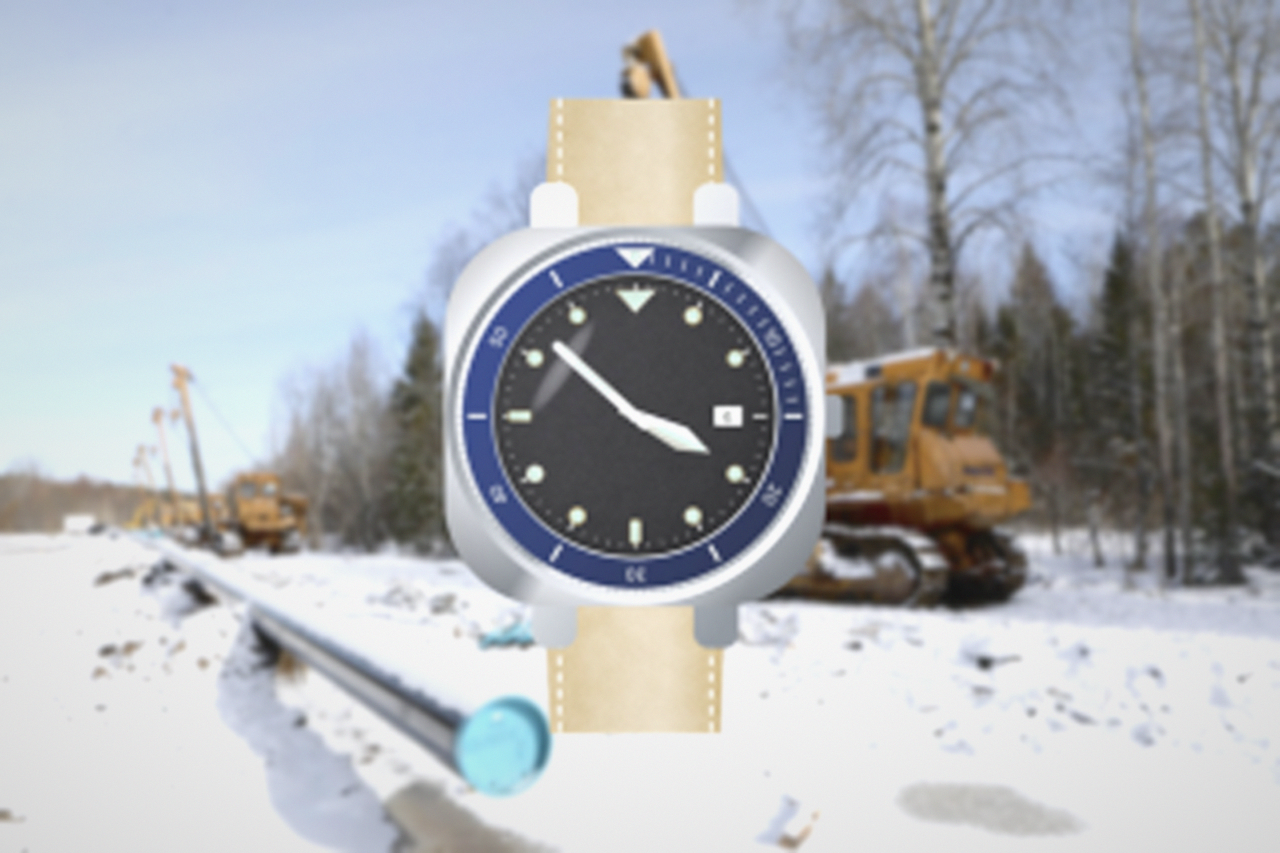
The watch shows 3h52
